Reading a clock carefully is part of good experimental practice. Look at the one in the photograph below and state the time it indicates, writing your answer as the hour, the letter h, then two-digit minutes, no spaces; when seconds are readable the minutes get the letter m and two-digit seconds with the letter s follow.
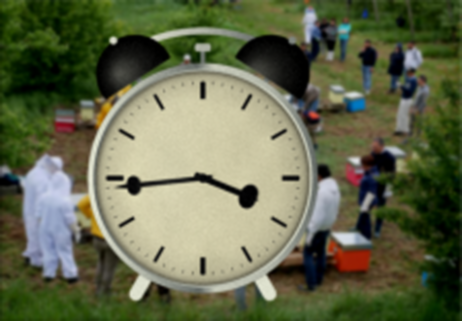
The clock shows 3h44
